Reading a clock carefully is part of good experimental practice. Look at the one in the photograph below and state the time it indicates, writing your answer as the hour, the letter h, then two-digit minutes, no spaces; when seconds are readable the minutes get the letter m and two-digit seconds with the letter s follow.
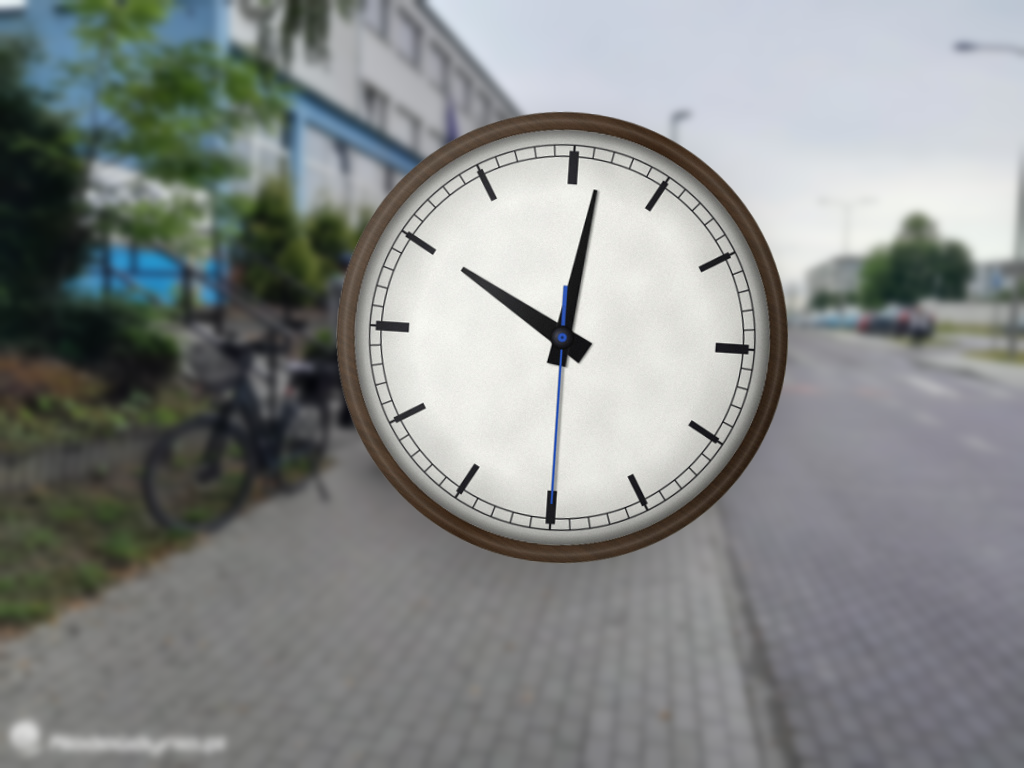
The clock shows 10h01m30s
